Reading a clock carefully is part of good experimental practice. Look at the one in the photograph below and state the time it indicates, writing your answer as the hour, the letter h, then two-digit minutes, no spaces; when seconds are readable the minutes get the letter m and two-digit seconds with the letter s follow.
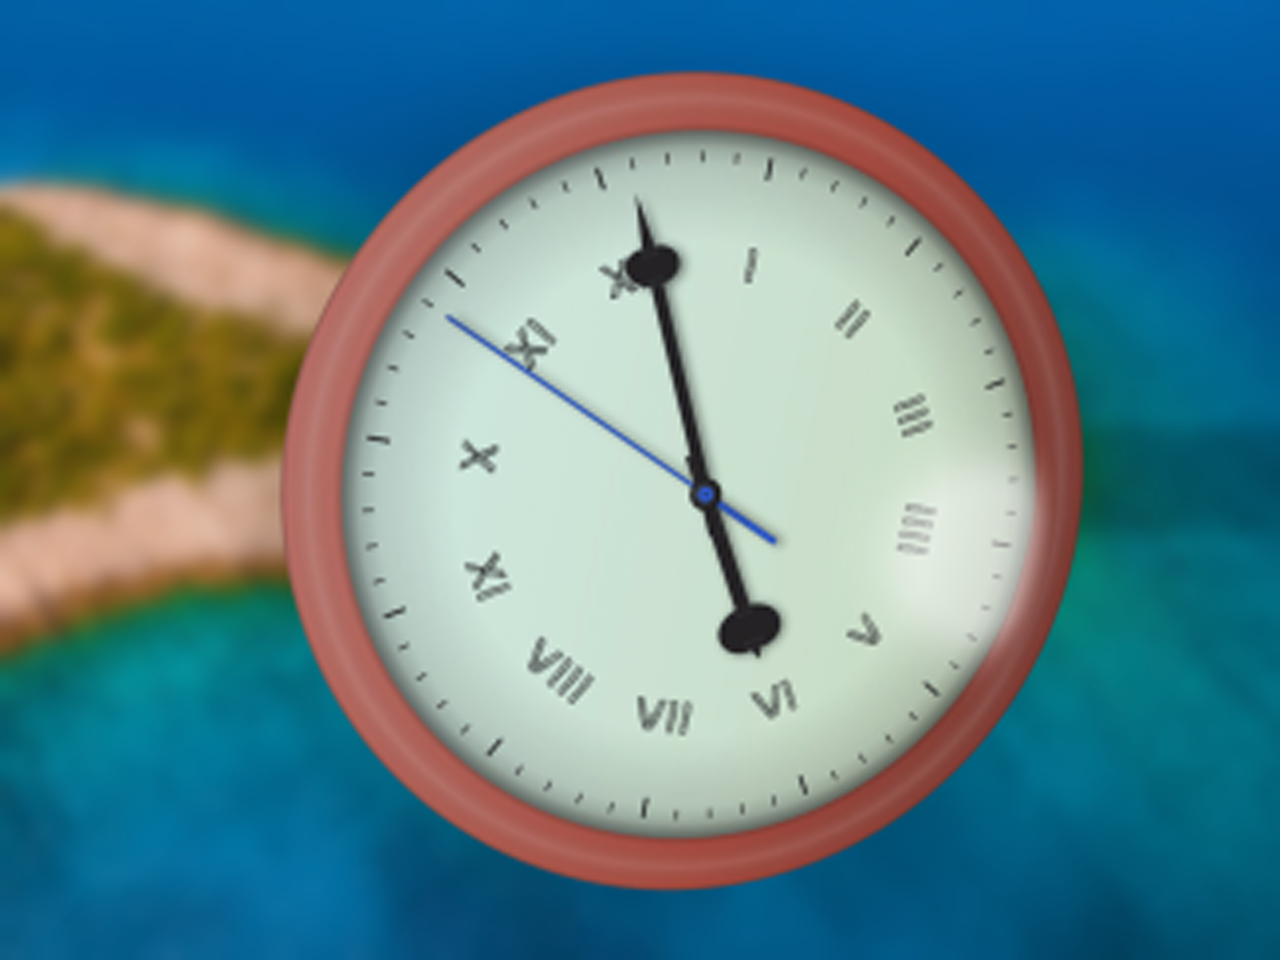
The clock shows 6h00m54s
